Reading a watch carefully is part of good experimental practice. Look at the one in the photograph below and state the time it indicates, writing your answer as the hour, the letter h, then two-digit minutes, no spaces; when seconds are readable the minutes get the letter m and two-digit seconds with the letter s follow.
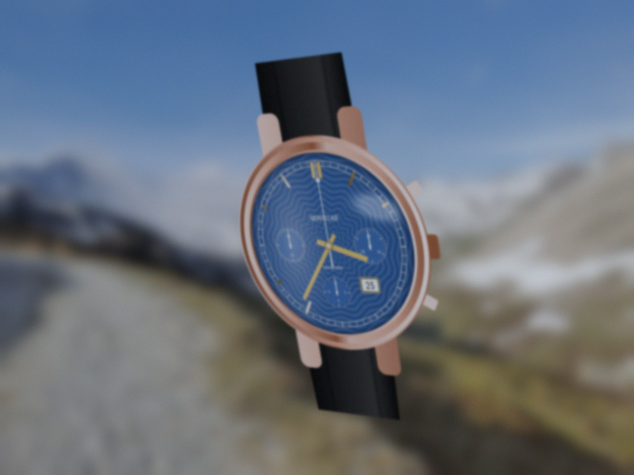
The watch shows 3h36
